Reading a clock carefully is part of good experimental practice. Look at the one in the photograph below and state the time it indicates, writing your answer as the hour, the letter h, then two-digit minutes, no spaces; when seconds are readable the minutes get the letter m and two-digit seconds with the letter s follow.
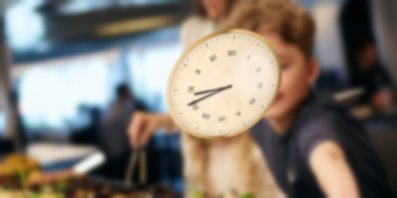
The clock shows 8h41
